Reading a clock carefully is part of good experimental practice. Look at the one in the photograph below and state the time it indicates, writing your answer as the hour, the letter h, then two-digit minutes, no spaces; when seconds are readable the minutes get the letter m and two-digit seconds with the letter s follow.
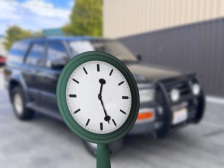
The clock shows 12h27
